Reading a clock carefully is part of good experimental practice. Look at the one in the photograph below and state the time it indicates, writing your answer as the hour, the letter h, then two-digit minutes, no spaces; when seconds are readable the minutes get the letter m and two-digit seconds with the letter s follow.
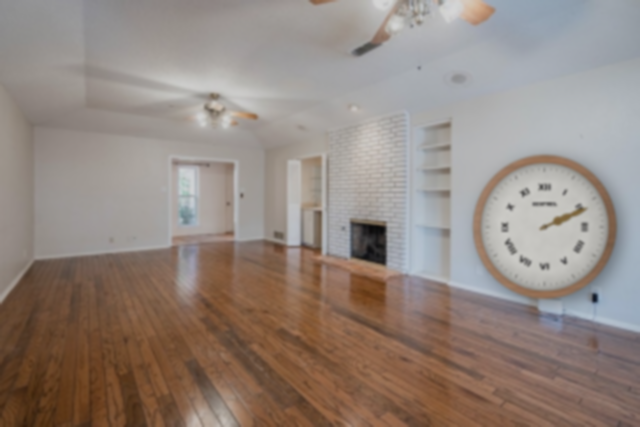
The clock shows 2h11
